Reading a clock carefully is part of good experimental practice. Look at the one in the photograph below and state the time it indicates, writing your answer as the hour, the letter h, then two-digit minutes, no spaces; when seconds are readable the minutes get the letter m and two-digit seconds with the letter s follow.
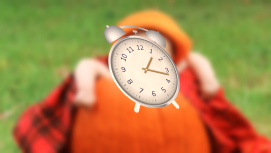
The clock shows 1h17
